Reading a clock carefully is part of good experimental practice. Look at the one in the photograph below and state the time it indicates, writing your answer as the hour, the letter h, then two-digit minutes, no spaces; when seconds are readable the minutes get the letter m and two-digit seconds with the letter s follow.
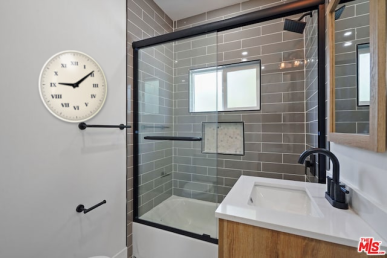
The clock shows 9h09
